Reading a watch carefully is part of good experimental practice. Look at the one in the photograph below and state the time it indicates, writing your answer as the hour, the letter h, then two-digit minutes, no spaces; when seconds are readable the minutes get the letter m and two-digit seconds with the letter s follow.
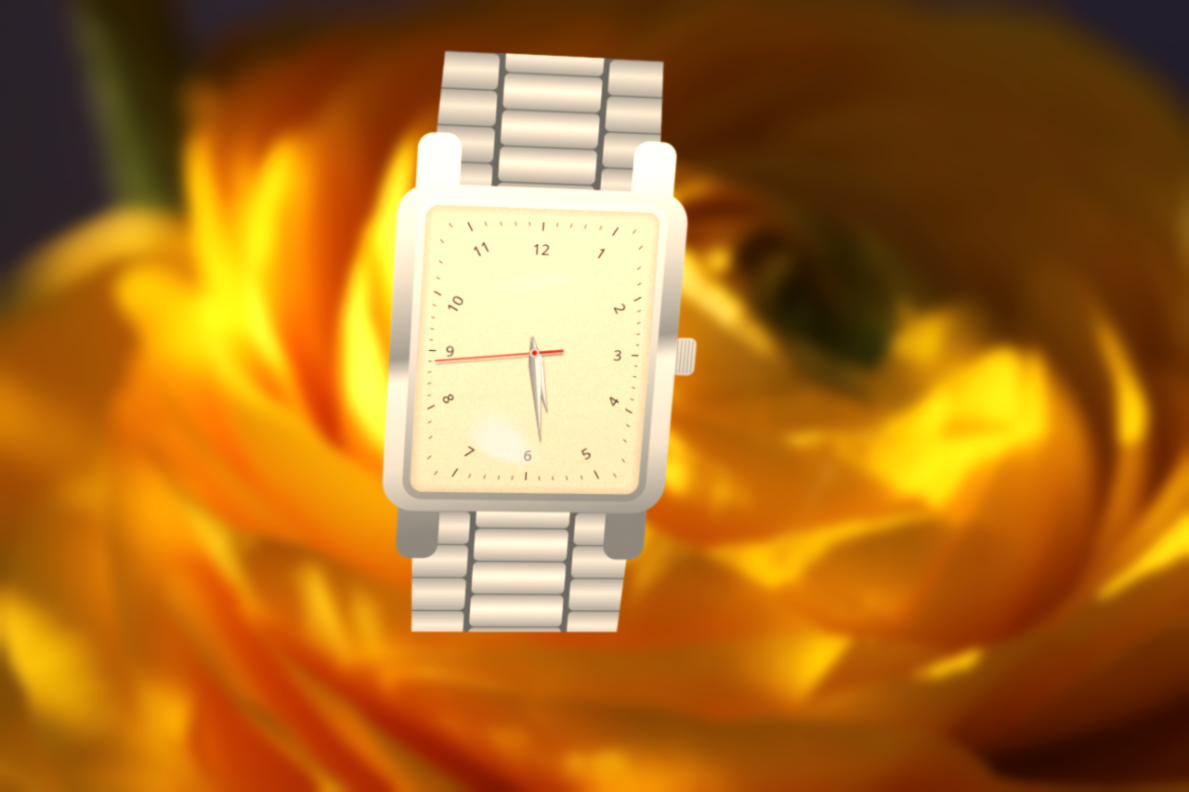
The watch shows 5h28m44s
